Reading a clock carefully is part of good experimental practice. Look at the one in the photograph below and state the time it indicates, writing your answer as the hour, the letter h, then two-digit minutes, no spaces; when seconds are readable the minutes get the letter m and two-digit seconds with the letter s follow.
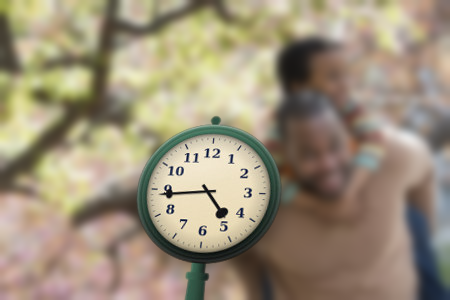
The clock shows 4h44
